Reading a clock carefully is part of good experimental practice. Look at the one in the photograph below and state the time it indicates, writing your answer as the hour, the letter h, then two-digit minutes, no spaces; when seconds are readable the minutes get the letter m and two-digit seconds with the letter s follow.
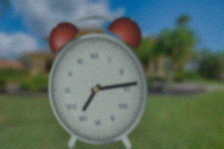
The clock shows 7h14
